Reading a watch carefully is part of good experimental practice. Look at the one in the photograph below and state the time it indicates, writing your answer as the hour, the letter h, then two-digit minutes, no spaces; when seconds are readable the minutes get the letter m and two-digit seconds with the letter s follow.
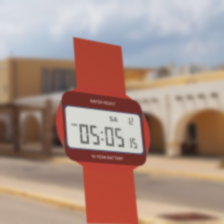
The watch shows 5h05
